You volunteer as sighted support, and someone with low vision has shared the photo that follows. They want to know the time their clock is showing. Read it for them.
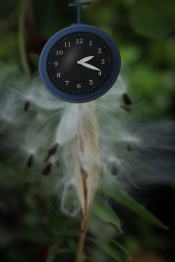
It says 2:19
